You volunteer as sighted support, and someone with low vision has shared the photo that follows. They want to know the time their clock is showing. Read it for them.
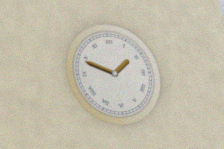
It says 1:49
